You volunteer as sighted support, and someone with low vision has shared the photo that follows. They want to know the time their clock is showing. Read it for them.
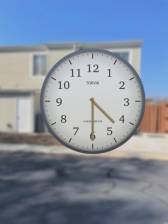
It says 4:30
